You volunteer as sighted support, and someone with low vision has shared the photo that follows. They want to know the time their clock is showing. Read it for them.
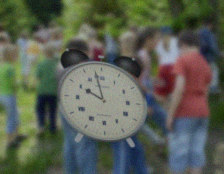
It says 9:58
